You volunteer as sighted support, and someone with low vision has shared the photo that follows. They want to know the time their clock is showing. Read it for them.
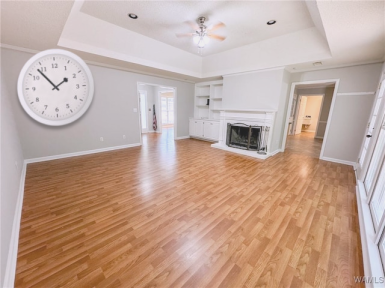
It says 1:53
